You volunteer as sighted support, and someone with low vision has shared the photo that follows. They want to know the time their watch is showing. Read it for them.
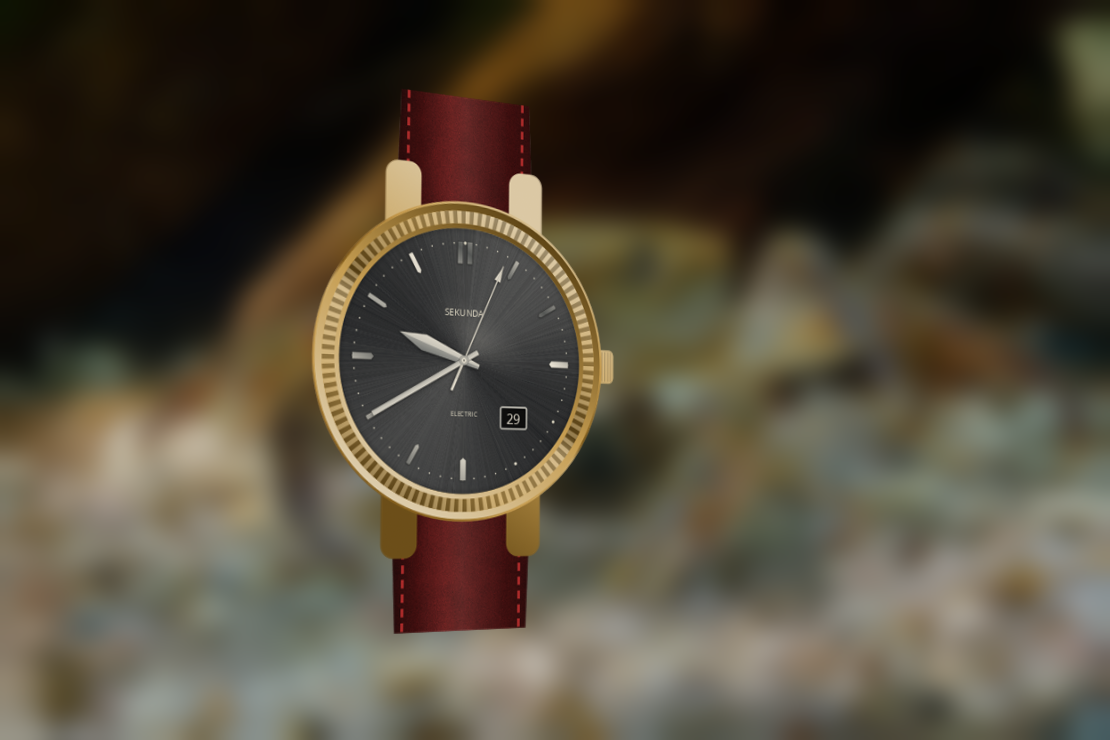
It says 9:40:04
